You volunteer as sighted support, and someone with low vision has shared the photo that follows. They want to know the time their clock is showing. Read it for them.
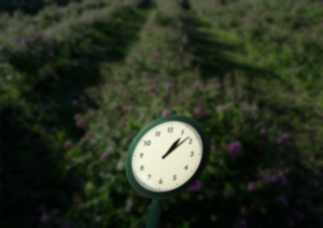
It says 1:08
